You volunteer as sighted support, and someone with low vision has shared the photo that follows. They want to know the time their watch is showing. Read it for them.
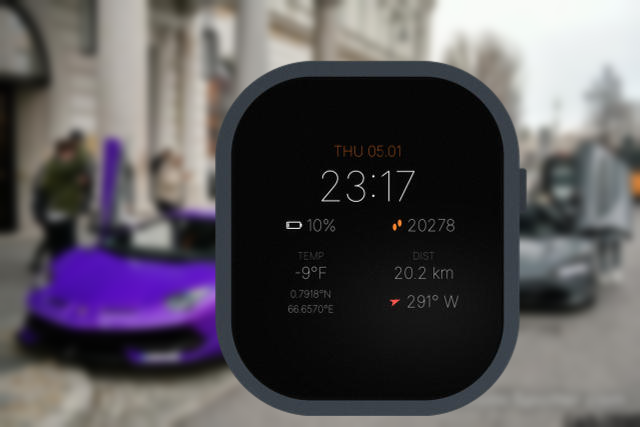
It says 23:17
